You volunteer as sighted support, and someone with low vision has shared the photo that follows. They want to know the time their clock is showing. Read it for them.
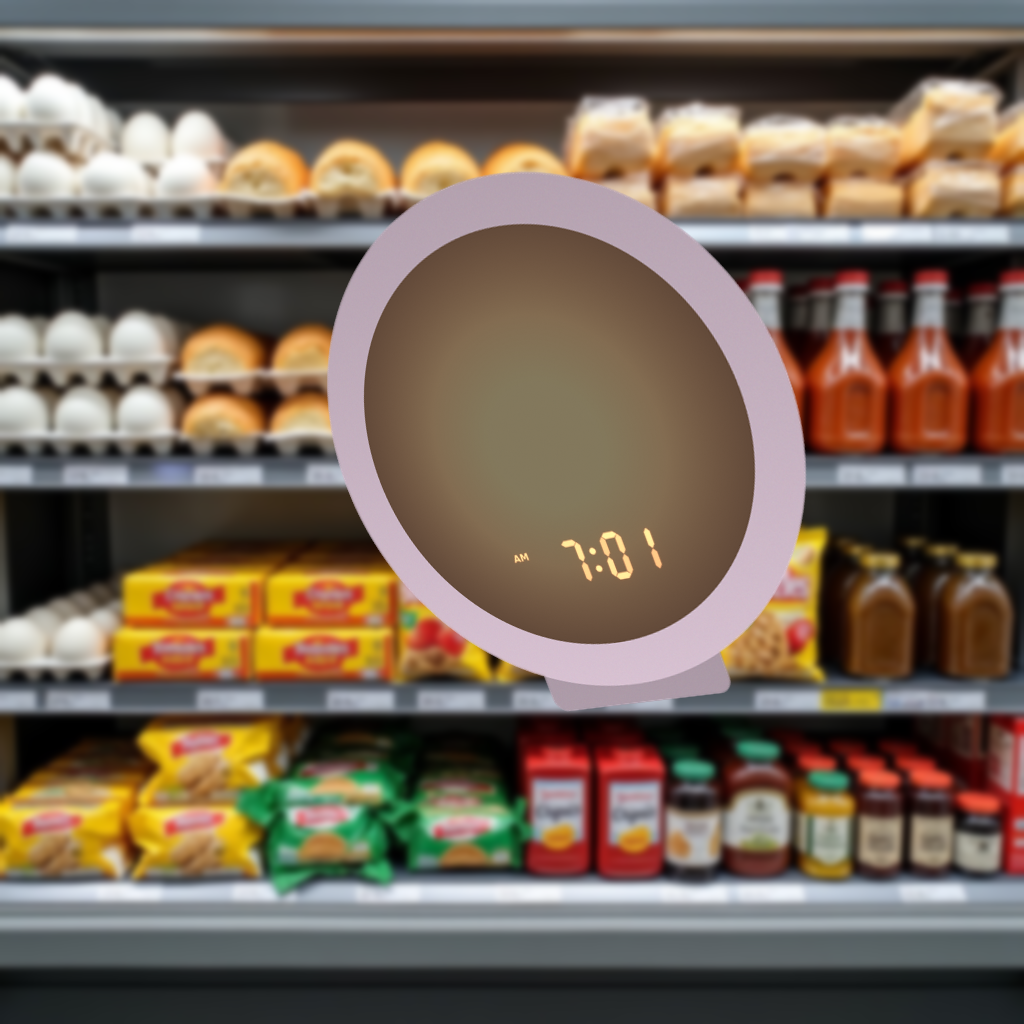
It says 7:01
